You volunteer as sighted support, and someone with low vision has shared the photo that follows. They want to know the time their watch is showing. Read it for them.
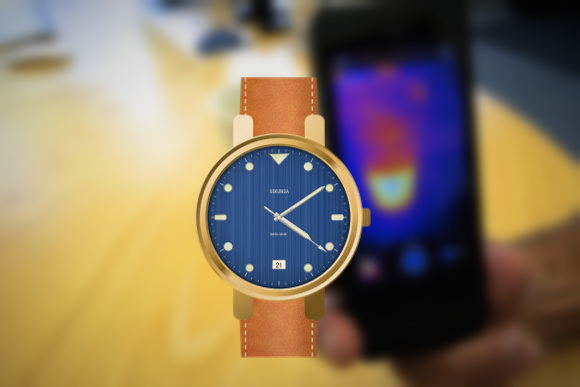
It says 4:09:21
